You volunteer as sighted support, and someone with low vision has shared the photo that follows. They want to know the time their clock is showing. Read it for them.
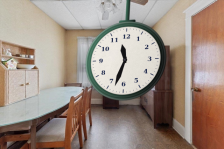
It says 11:33
